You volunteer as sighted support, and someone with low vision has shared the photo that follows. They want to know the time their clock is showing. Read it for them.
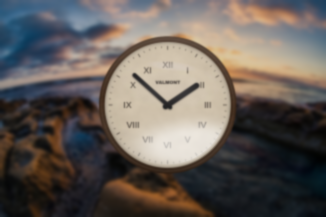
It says 1:52
